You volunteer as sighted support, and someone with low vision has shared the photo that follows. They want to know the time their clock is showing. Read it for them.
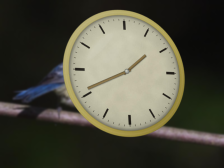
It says 1:41
